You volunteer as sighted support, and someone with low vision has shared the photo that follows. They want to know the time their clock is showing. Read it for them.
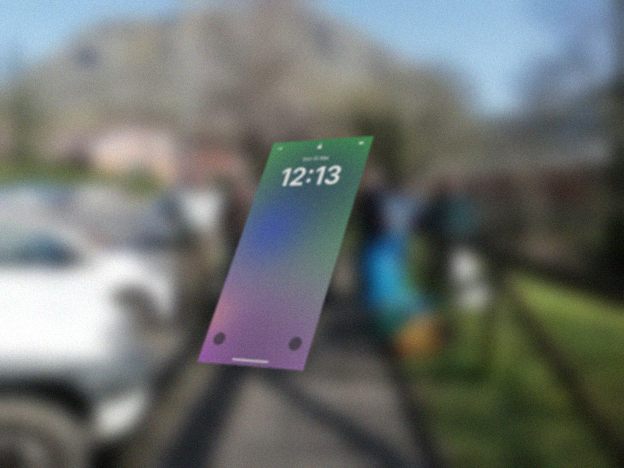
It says 12:13
